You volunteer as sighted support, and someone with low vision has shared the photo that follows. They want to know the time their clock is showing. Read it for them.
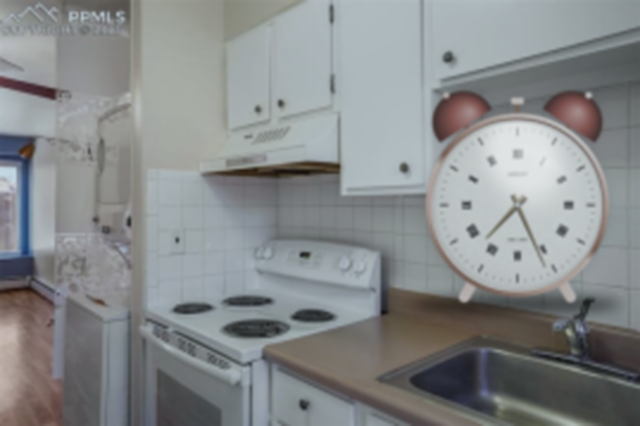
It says 7:26
